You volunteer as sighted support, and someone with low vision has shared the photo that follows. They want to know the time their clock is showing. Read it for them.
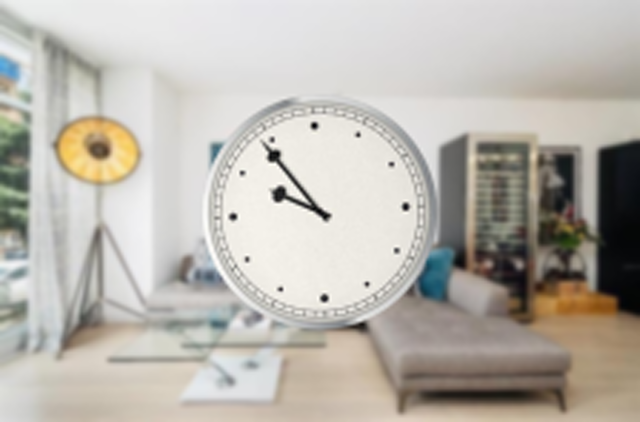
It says 9:54
